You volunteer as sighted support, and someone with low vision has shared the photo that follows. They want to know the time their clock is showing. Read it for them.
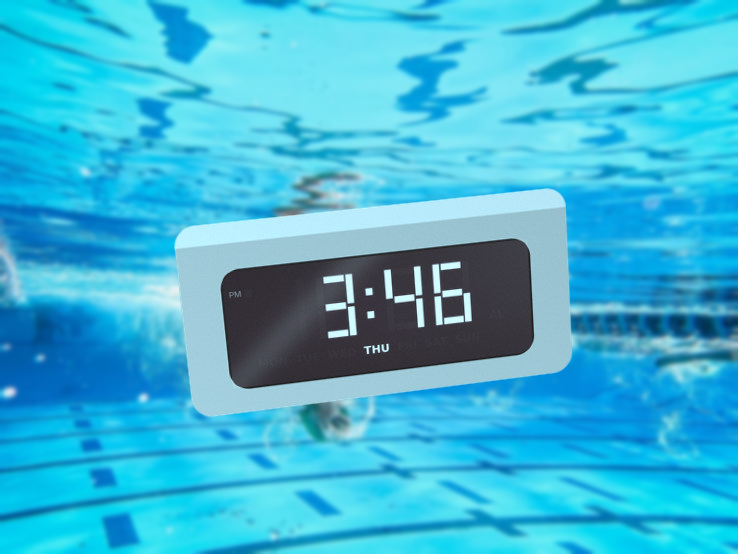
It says 3:46
